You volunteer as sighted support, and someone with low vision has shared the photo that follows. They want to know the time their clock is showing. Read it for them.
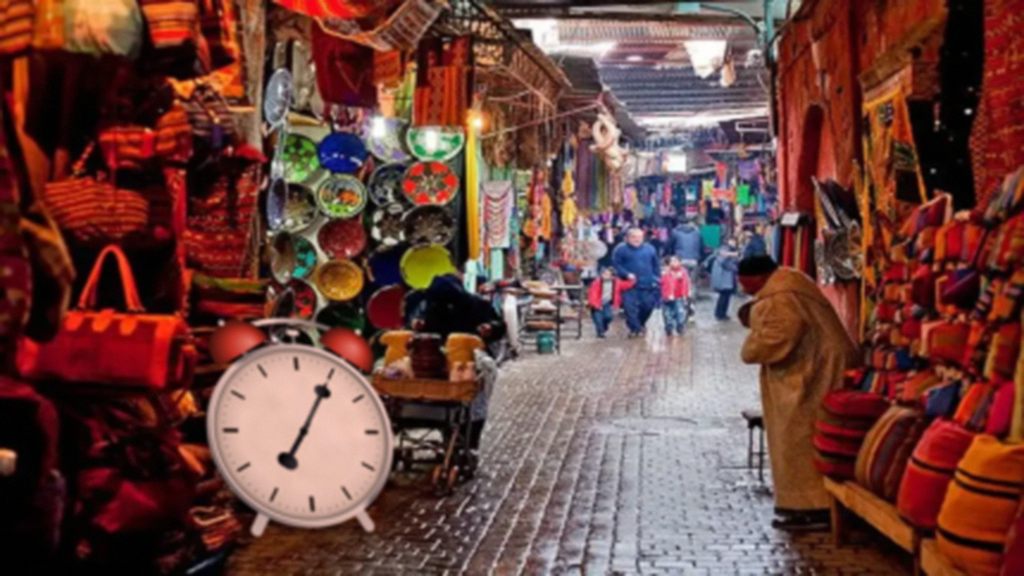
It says 7:05
